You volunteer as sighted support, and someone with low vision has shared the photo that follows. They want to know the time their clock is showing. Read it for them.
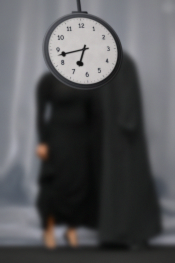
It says 6:43
